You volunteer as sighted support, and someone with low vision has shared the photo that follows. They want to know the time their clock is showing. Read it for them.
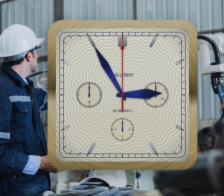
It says 2:55
